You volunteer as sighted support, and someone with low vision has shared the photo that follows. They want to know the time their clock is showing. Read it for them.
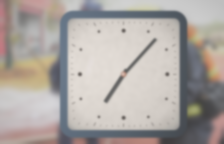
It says 7:07
